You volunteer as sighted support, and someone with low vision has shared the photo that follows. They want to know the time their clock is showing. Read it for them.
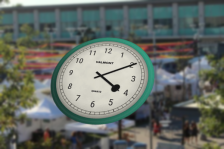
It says 4:10
